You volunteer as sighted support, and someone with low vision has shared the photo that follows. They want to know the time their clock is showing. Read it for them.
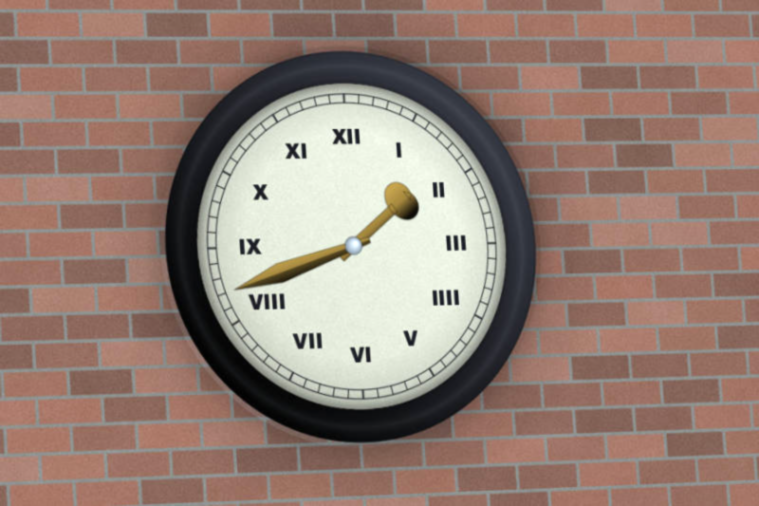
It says 1:42
